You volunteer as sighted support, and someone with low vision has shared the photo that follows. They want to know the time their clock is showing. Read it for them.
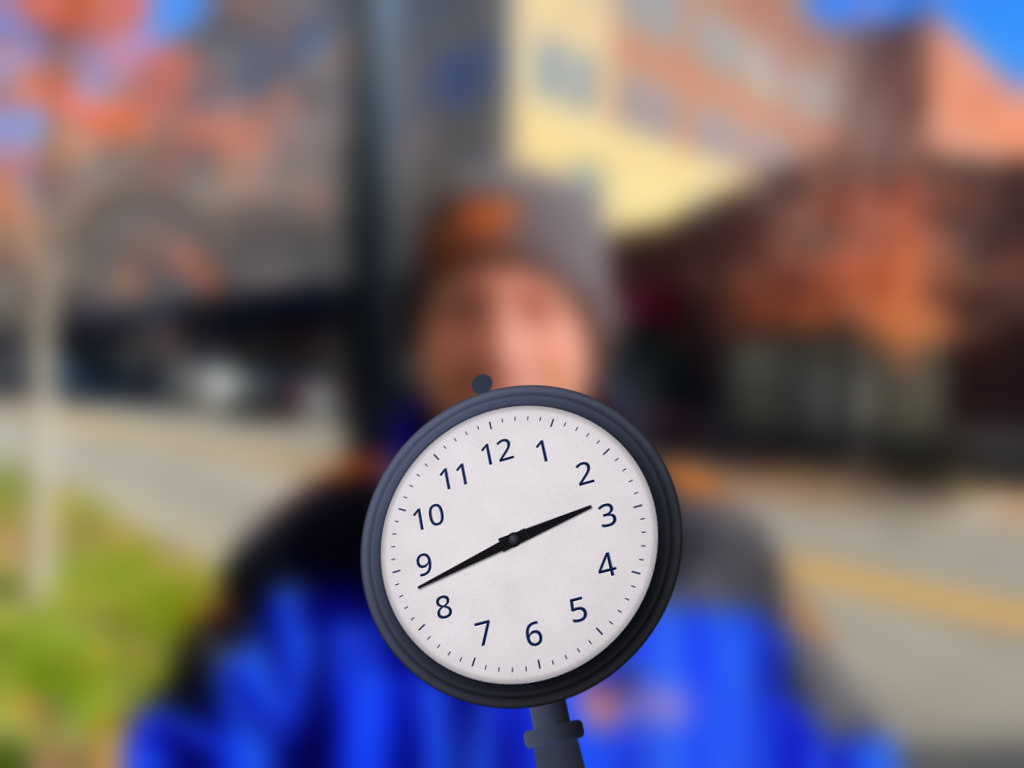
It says 2:43
